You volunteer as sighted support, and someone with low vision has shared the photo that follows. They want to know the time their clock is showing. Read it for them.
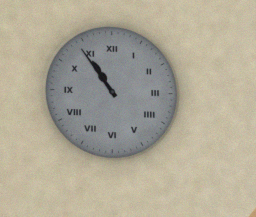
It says 10:54
